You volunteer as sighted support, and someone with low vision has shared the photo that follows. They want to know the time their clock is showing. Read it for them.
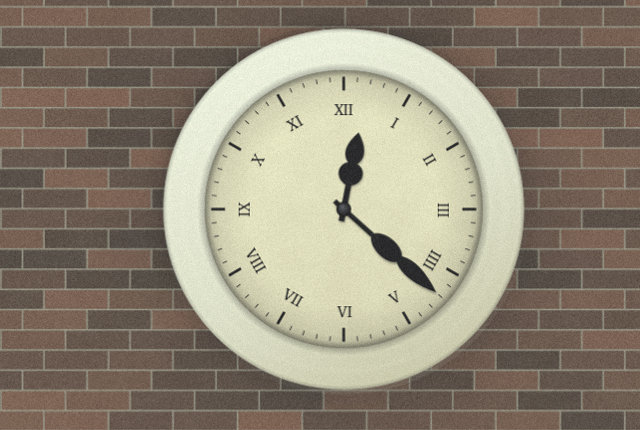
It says 12:22
